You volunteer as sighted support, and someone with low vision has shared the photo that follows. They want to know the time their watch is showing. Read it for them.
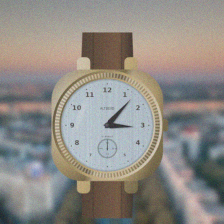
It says 3:07
